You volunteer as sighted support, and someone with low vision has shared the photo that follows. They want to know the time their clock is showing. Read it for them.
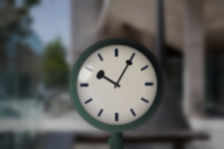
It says 10:05
